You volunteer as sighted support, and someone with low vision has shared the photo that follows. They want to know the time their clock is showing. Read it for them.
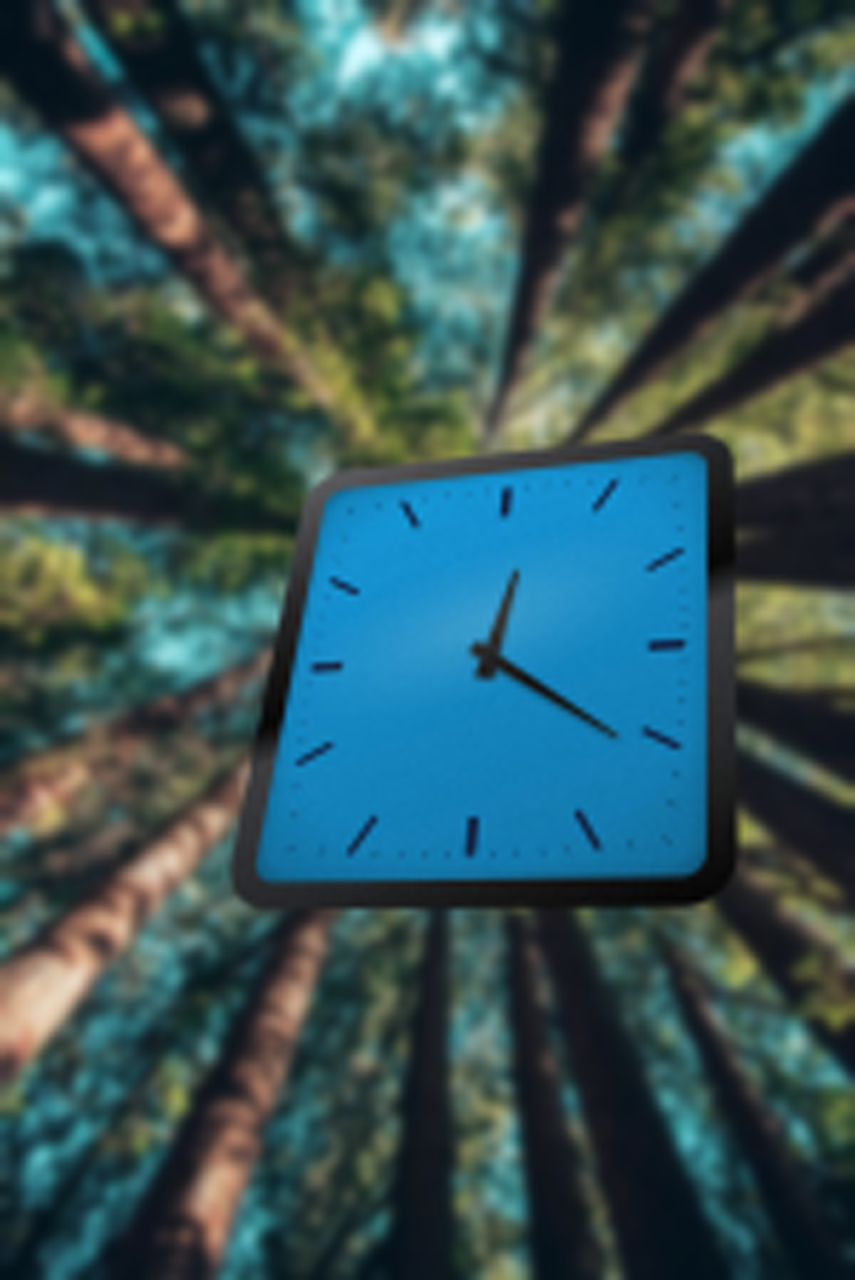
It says 12:21
